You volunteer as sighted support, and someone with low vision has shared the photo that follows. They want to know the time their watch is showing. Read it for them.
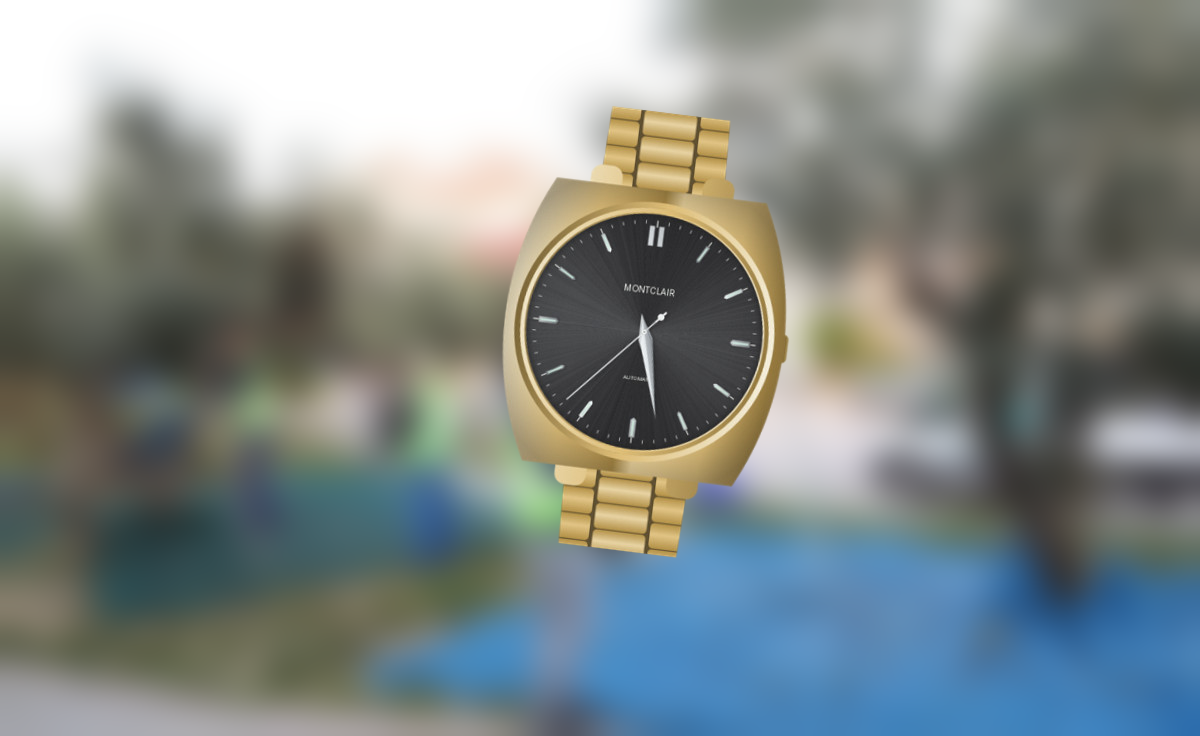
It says 5:27:37
